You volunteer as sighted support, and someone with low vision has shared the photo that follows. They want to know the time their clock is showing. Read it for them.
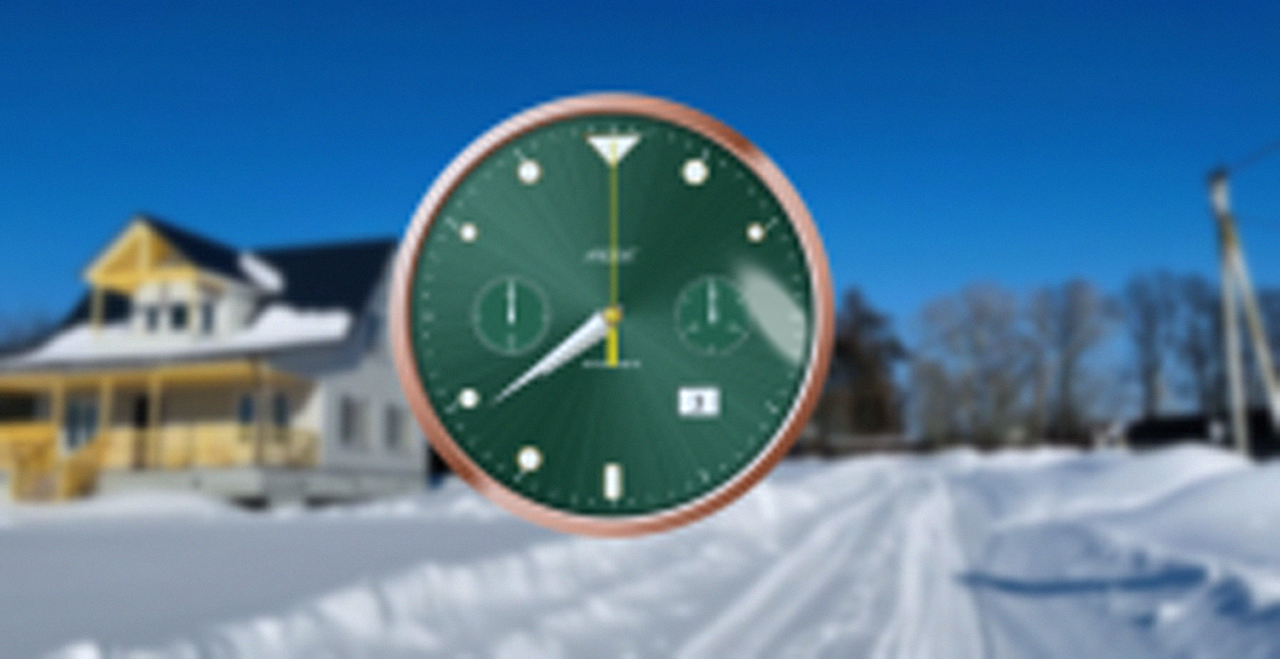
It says 7:39
